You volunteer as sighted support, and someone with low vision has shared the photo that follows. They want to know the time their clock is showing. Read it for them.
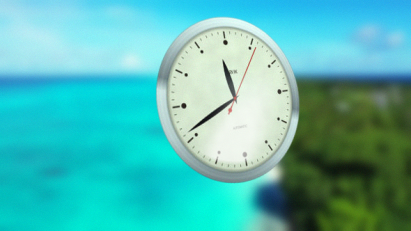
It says 11:41:06
